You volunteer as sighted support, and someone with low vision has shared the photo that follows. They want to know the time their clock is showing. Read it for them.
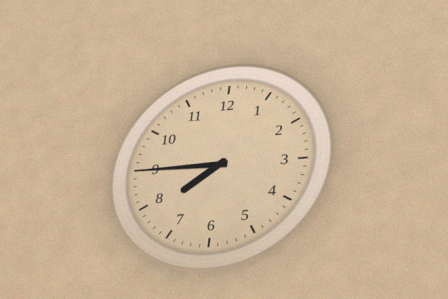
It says 7:45
